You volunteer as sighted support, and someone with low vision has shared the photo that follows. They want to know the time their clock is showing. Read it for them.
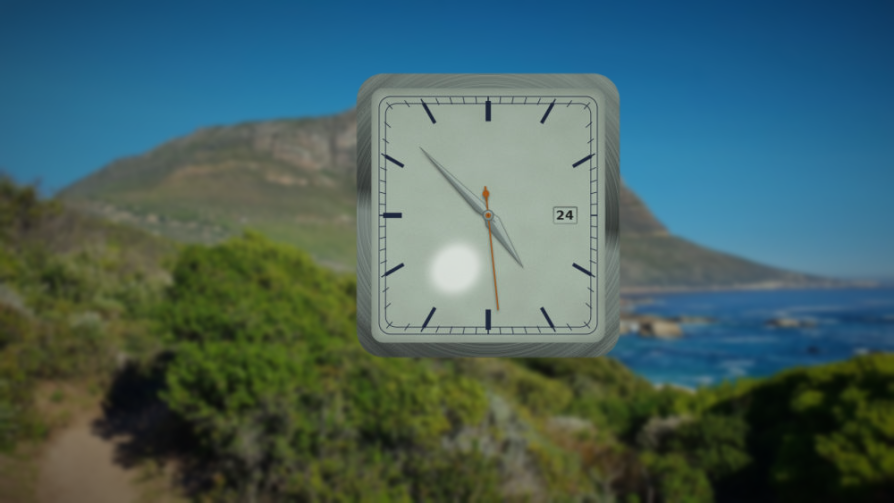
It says 4:52:29
